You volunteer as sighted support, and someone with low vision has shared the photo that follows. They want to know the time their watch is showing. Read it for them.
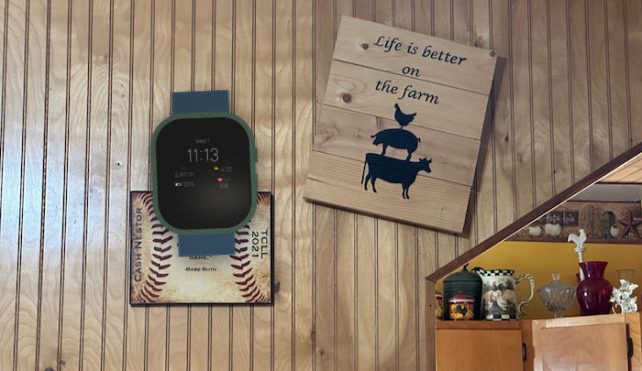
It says 11:13
